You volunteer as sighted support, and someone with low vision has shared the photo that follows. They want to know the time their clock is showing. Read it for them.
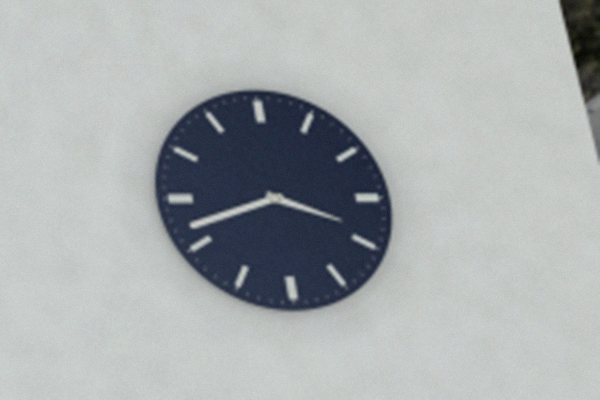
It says 3:42
